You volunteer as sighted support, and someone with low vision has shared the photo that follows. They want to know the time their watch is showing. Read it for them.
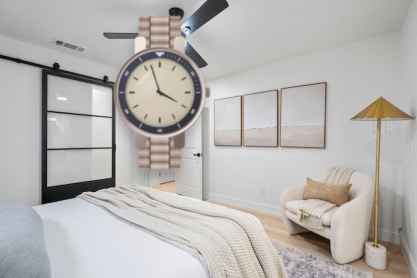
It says 3:57
